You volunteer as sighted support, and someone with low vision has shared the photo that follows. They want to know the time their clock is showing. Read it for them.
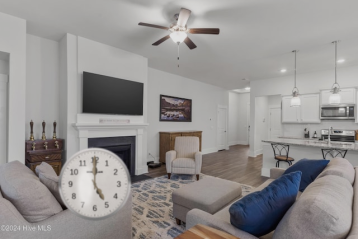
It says 5:00
